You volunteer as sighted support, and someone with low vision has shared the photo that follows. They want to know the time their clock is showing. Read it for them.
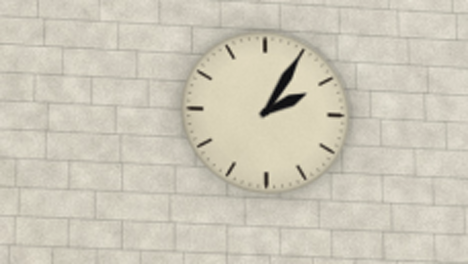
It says 2:05
